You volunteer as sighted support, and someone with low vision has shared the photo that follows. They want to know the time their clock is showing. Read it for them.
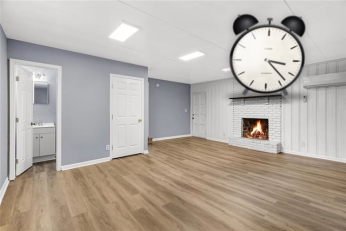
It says 3:23
